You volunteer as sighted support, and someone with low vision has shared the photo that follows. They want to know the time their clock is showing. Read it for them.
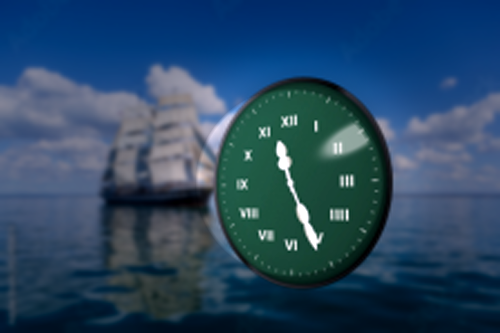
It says 11:26
